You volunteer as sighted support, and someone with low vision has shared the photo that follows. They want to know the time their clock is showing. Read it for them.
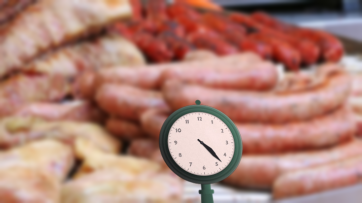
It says 4:23
